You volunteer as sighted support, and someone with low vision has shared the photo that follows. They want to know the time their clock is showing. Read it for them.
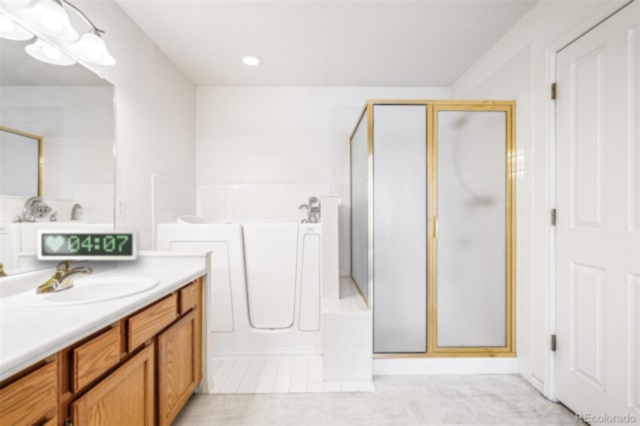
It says 4:07
